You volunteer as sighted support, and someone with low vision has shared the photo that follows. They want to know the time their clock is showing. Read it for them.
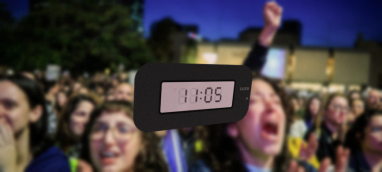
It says 11:05
